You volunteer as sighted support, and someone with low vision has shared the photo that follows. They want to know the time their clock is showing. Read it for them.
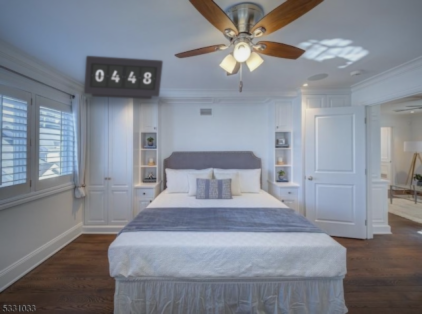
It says 4:48
